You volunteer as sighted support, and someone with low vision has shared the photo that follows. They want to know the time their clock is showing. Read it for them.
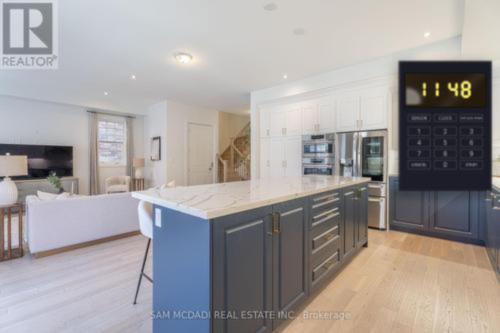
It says 11:48
